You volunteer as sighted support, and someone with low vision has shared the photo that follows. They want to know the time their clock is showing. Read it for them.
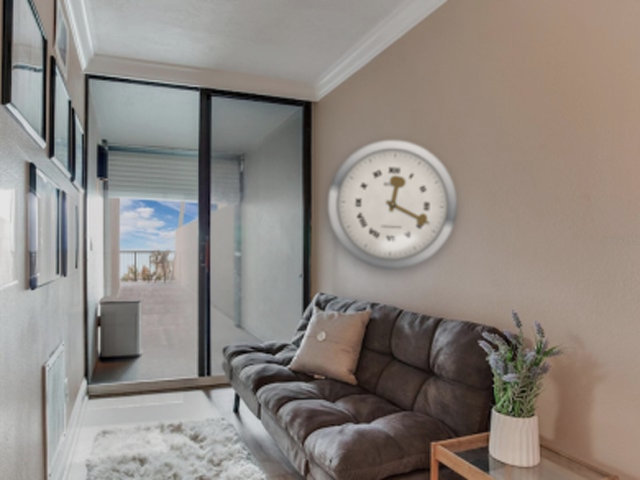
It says 12:19
